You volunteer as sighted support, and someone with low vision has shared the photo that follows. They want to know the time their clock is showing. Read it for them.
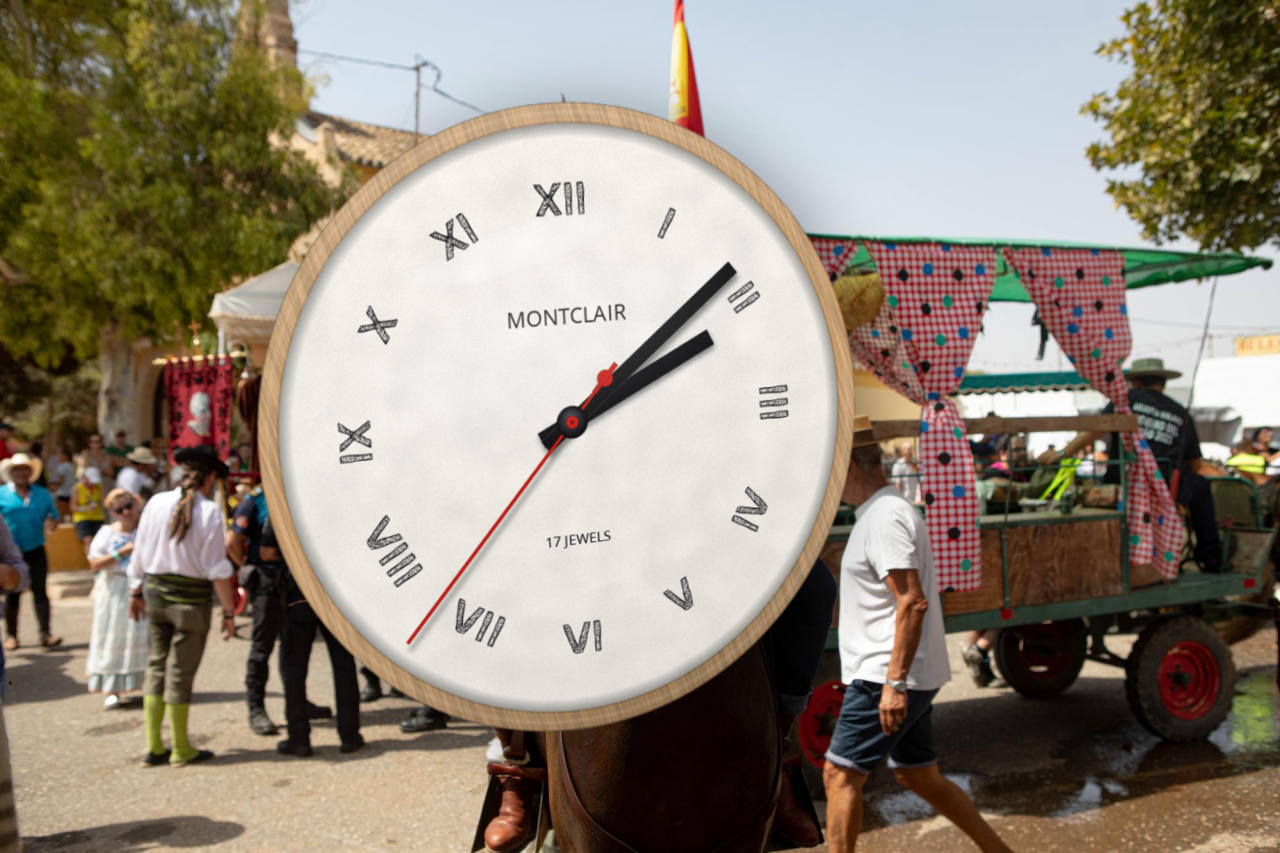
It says 2:08:37
